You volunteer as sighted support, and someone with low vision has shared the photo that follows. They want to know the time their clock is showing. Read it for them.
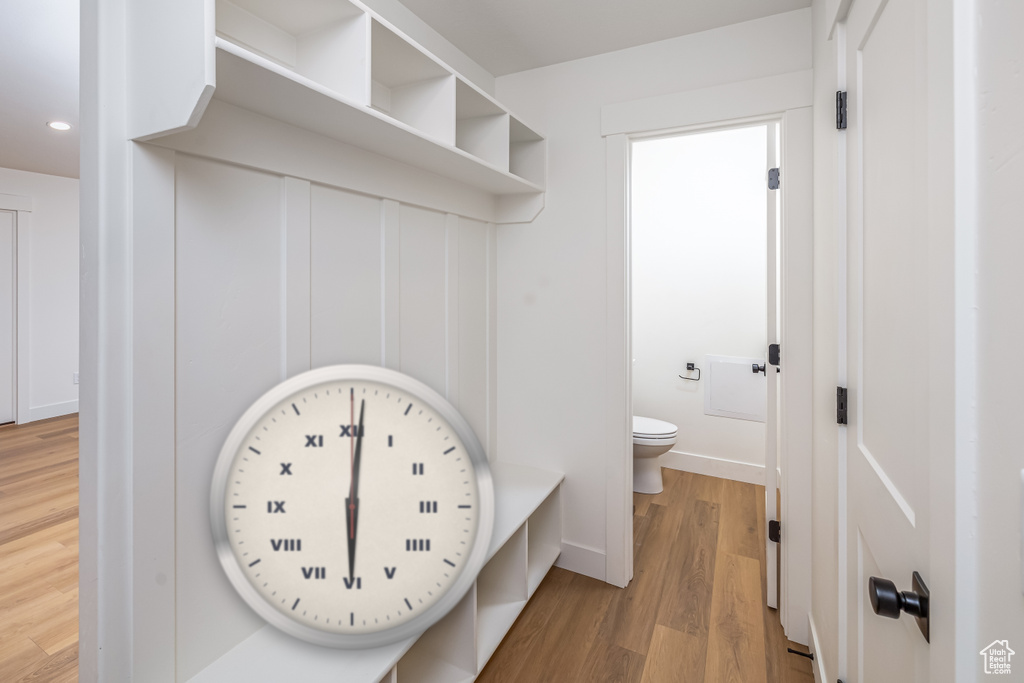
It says 6:01:00
